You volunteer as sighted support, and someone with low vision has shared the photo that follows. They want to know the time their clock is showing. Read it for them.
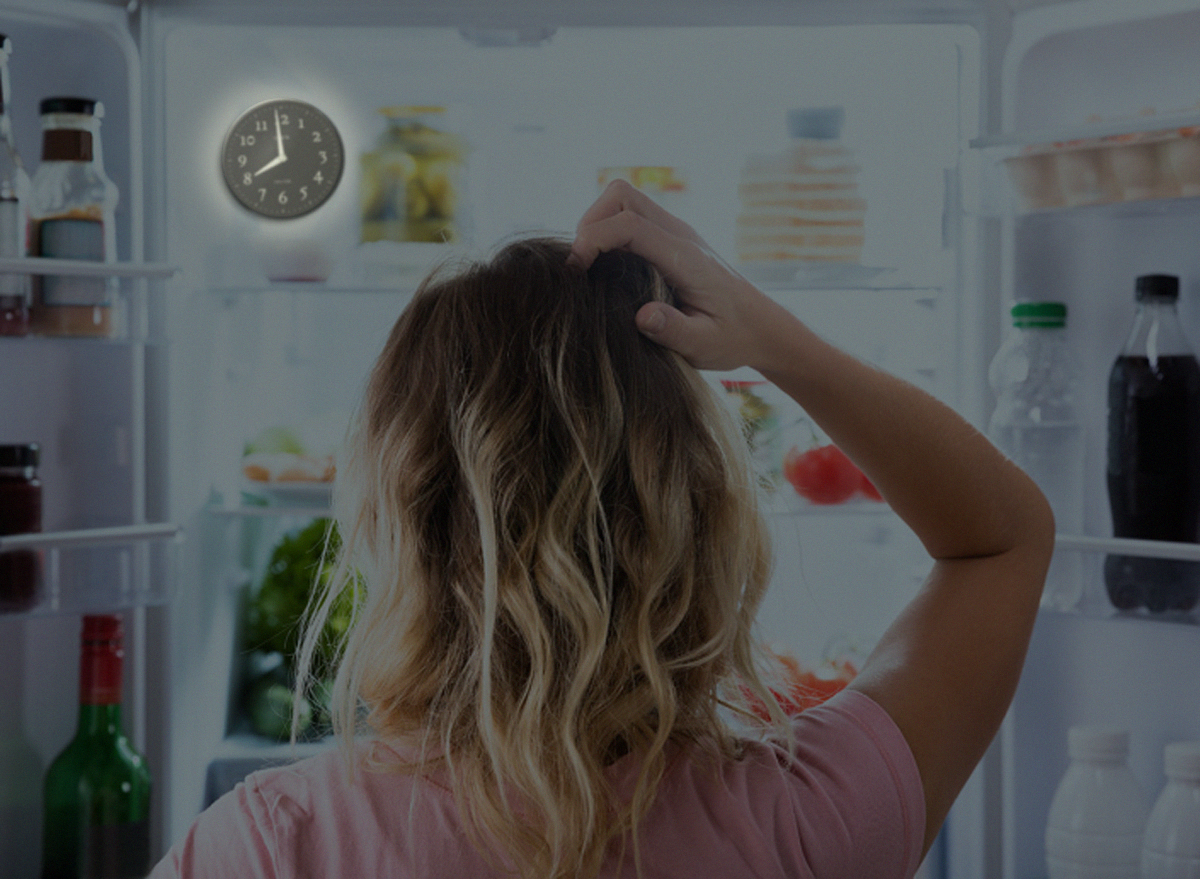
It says 7:59
